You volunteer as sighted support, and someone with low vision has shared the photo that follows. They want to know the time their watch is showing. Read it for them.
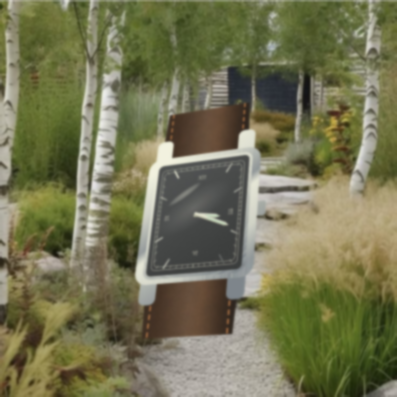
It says 3:19
